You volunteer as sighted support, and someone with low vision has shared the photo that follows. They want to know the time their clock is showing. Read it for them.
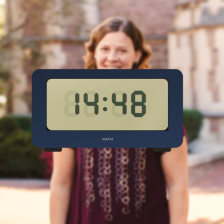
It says 14:48
